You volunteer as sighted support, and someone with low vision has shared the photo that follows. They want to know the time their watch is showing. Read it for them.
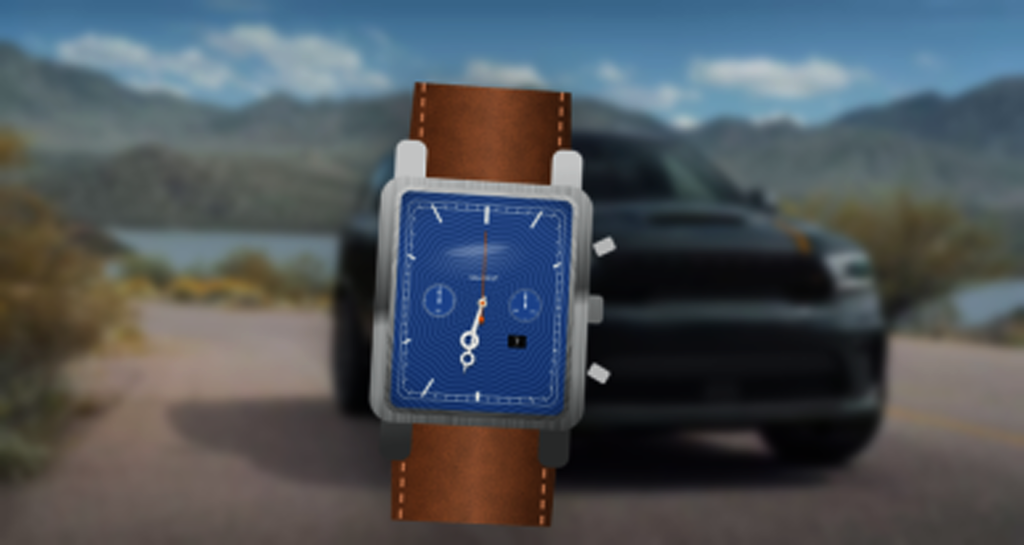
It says 6:32
